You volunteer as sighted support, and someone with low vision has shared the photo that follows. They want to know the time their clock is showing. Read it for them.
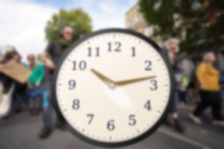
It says 10:13
